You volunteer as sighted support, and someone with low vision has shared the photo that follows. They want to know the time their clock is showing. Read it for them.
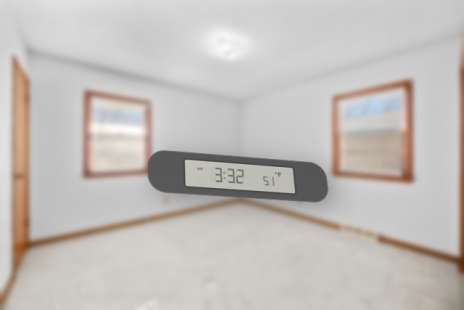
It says 3:32
